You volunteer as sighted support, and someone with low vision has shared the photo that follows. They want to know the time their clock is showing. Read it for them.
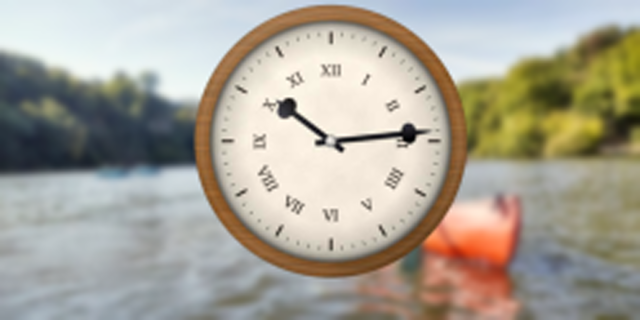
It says 10:14
